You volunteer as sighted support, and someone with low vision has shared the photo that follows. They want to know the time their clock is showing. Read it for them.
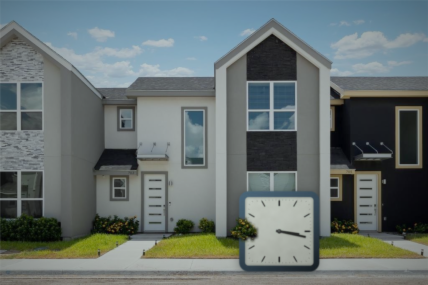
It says 3:17
